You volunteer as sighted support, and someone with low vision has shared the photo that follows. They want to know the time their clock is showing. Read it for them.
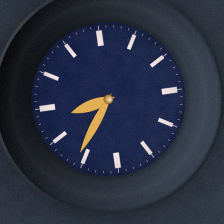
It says 8:36
